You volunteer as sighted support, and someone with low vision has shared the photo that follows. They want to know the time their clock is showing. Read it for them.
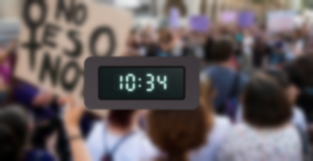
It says 10:34
